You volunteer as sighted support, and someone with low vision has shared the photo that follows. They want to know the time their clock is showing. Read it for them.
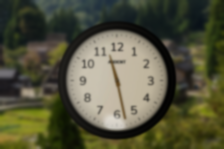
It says 11:28
